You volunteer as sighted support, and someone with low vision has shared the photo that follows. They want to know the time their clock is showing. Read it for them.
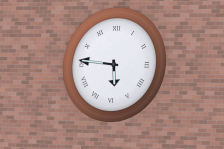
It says 5:46
